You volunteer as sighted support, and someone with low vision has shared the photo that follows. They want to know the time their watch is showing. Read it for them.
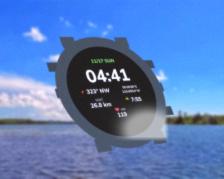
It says 4:41
